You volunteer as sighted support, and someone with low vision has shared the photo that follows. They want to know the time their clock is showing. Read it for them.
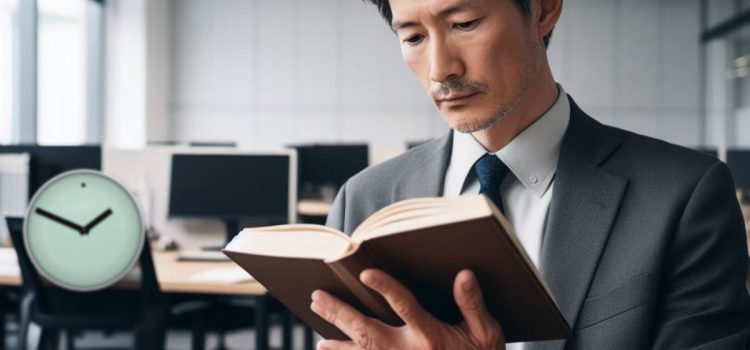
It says 1:49
